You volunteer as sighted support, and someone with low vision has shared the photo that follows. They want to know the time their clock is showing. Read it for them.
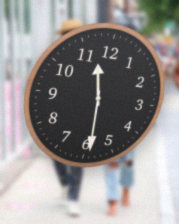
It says 11:29
